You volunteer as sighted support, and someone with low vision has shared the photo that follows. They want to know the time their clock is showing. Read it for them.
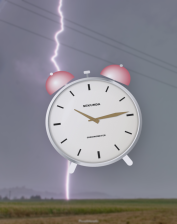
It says 10:14
